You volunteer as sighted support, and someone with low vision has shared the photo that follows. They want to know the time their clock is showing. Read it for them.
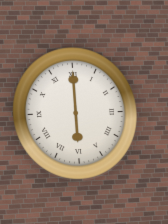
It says 6:00
